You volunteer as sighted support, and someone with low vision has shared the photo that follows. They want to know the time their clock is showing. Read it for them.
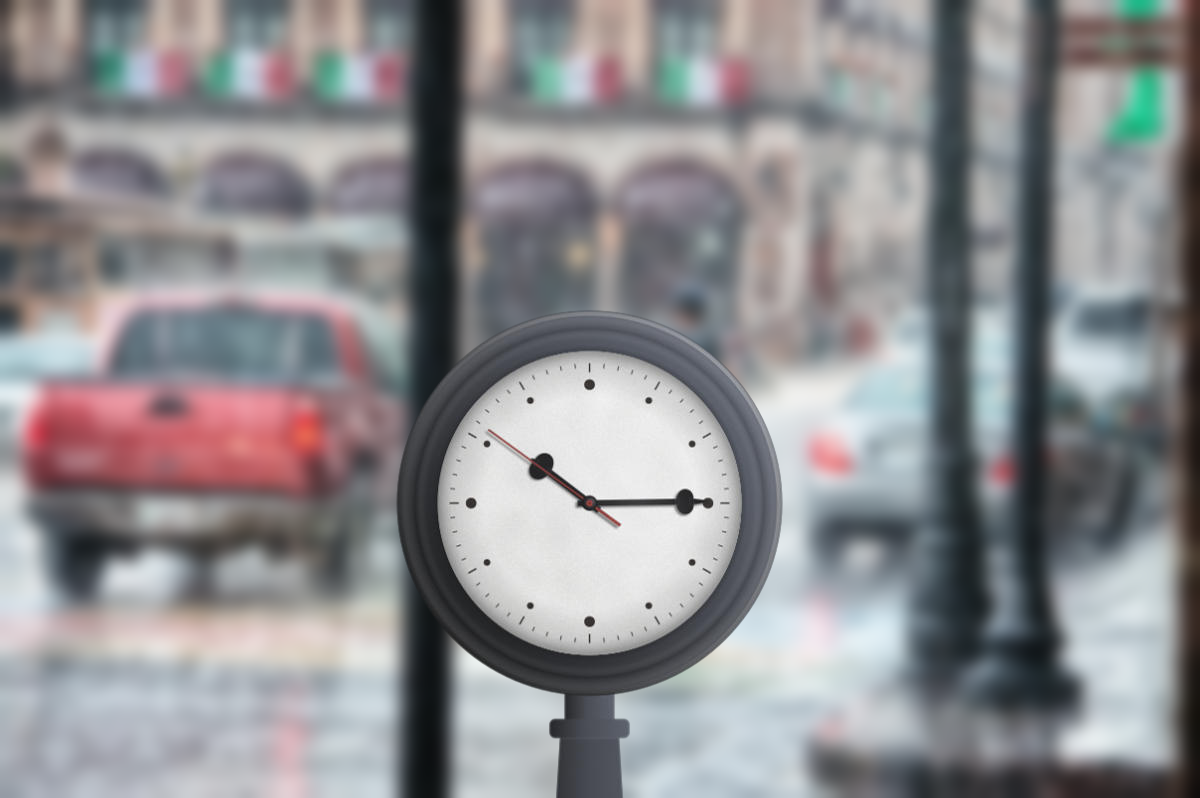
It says 10:14:51
